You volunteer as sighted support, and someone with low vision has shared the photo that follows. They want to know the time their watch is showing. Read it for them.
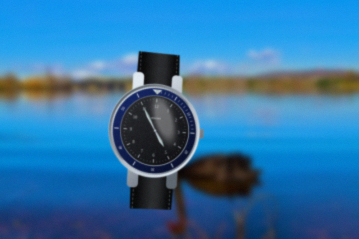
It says 4:55
